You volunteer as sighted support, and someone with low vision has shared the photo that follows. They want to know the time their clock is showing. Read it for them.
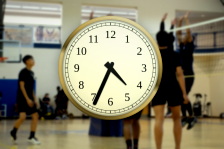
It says 4:34
